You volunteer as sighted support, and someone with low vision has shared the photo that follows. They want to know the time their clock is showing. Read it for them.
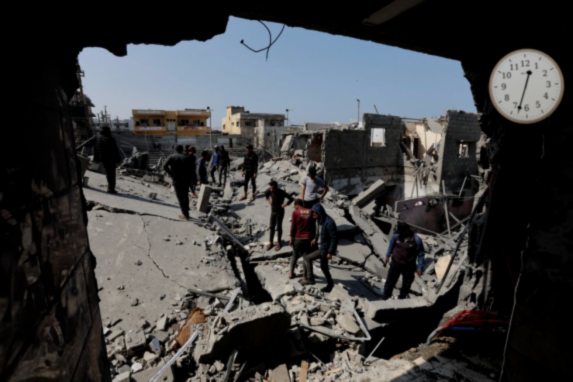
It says 12:33
